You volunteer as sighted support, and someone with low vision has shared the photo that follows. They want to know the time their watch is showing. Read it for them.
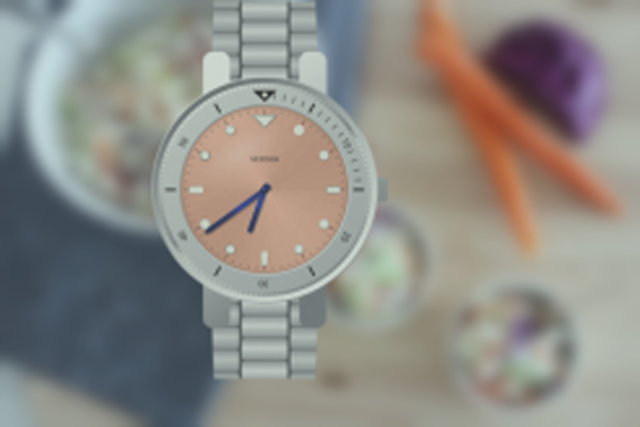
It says 6:39
